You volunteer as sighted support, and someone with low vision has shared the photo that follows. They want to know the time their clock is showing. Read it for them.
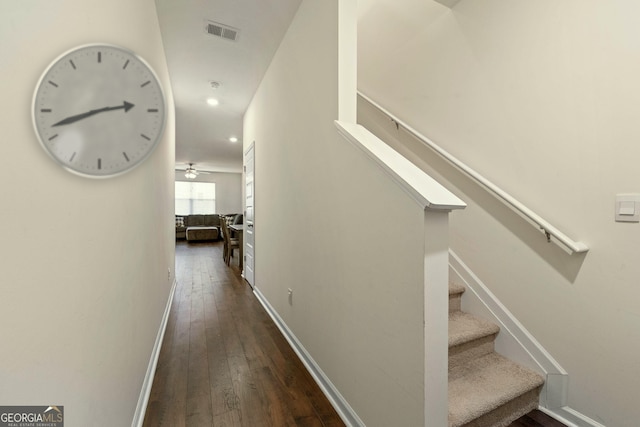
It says 2:42
